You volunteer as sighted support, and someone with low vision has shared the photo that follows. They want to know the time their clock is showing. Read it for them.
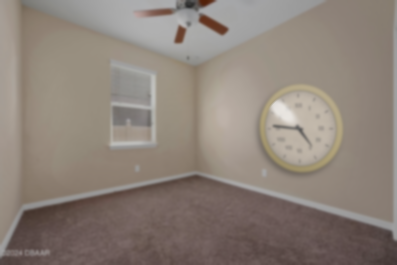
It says 4:46
